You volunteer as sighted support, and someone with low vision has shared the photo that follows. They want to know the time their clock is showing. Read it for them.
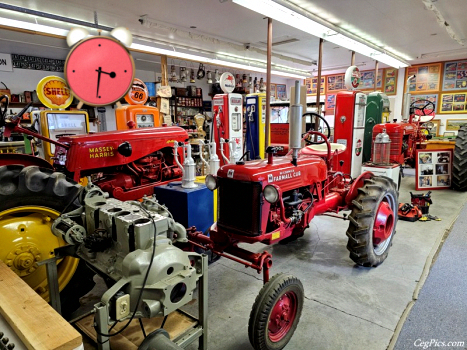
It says 3:31
